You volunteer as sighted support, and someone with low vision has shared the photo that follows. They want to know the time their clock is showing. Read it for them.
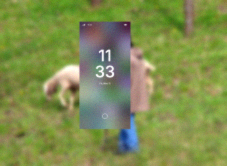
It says 11:33
